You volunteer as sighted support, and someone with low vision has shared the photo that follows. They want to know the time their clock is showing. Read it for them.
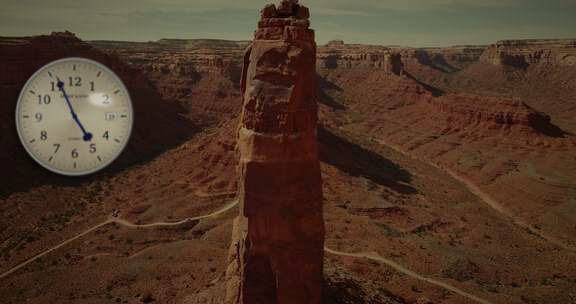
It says 4:56
